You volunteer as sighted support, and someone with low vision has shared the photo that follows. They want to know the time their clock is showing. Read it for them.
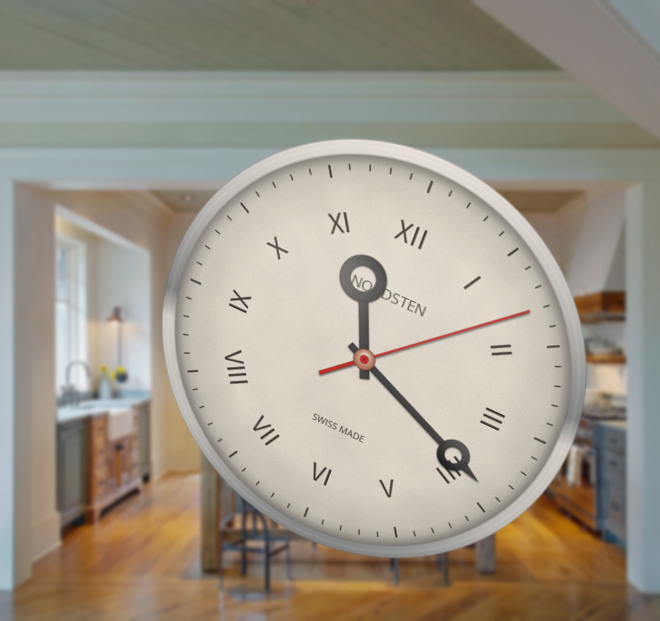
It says 11:19:08
